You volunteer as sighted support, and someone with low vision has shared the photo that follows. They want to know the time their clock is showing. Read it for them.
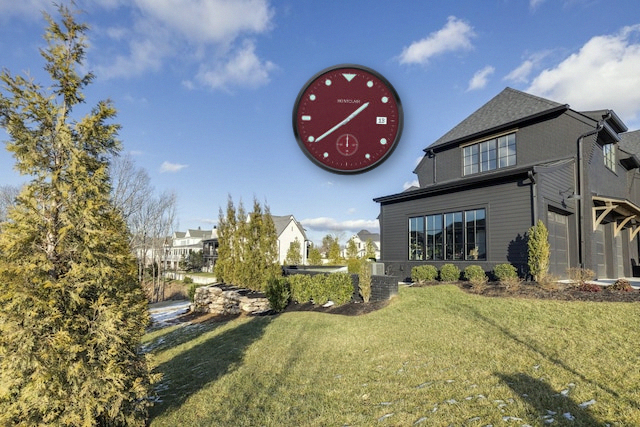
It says 1:39
